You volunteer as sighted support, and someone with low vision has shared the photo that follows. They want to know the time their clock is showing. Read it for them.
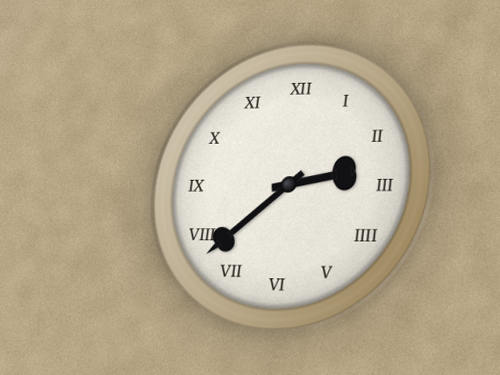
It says 2:38
